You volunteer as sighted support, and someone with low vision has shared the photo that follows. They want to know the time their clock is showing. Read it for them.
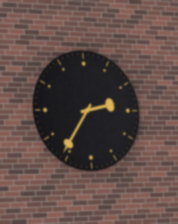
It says 2:36
